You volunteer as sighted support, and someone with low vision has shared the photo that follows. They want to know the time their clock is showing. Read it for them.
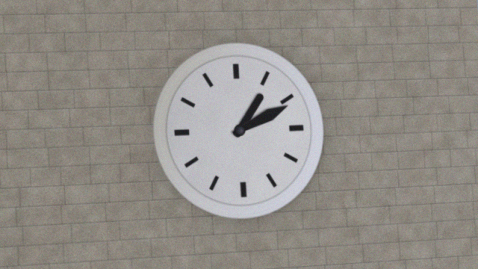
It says 1:11
